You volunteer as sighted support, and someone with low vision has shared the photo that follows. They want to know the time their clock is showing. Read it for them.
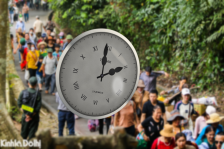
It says 1:59
